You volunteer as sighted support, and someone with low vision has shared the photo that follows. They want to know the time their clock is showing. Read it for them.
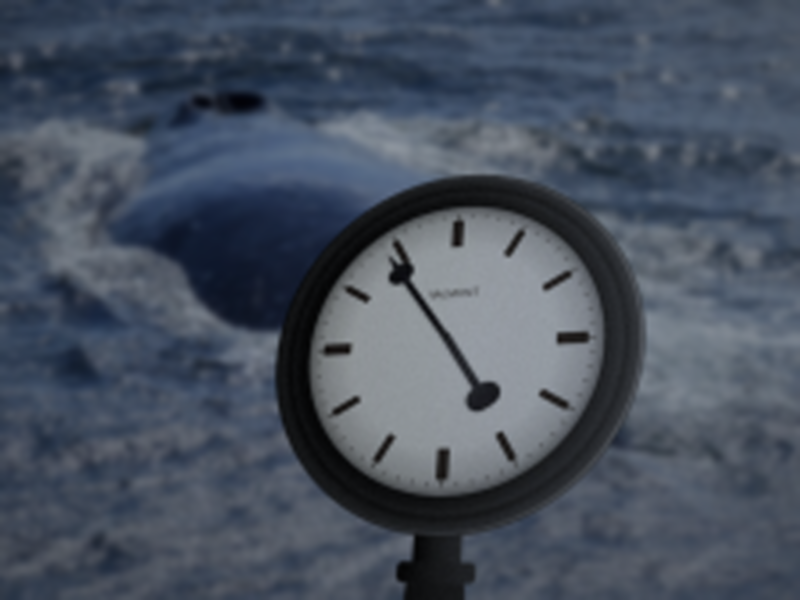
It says 4:54
